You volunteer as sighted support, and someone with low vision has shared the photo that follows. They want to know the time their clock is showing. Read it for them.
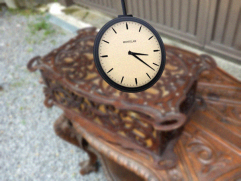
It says 3:22
